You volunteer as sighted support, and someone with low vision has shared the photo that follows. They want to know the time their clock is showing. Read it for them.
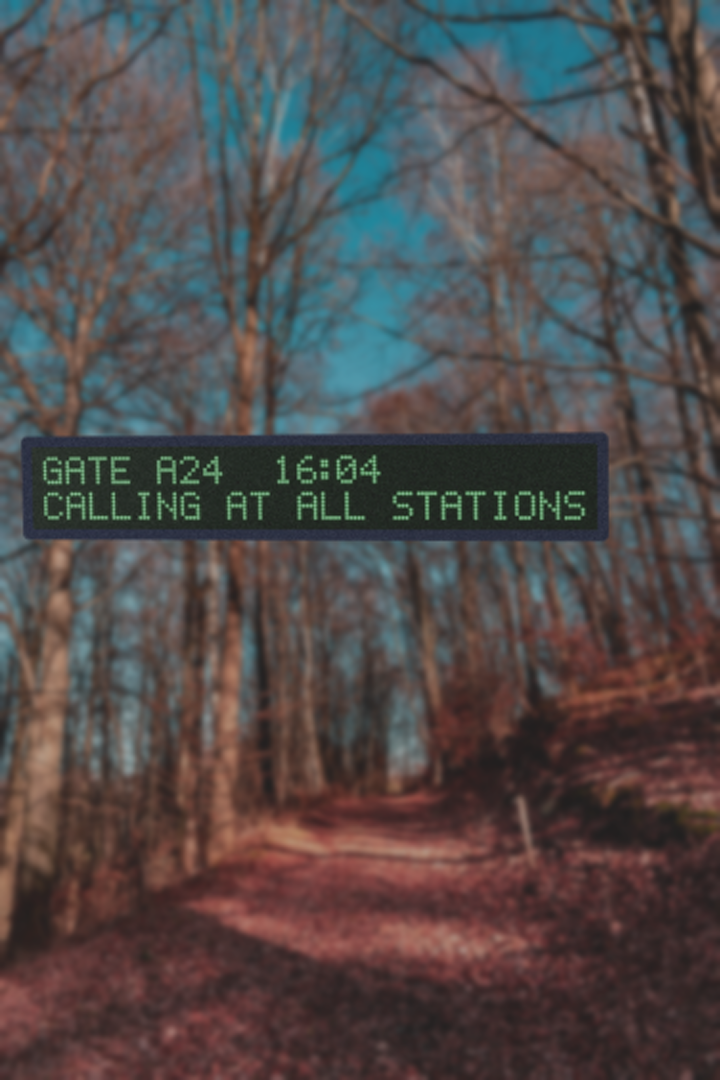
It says 16:04
